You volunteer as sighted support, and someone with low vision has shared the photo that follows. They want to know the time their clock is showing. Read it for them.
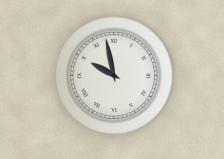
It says 9:58
